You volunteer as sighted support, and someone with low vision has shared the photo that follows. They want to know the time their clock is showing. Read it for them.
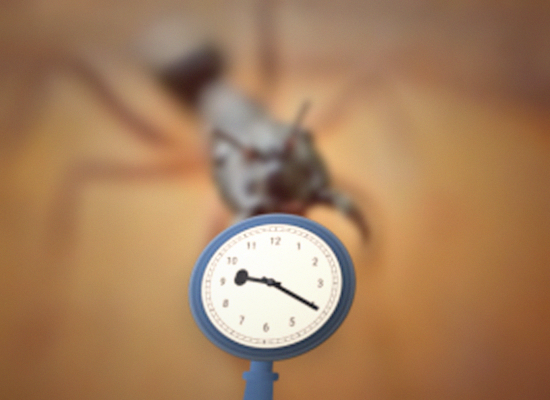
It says 9:20
